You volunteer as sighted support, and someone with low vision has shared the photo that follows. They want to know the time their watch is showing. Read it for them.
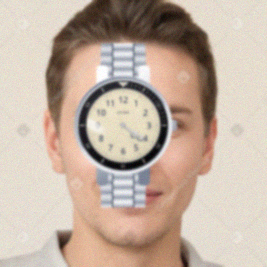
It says 4:21
